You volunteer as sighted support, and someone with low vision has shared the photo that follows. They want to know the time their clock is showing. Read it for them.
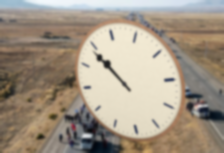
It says 10:54
